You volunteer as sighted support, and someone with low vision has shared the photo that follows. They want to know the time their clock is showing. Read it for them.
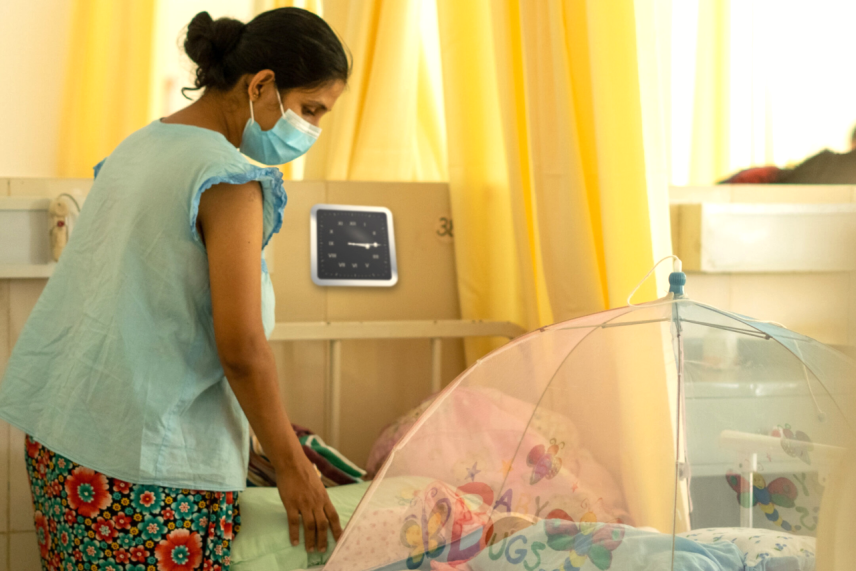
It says 3:15
